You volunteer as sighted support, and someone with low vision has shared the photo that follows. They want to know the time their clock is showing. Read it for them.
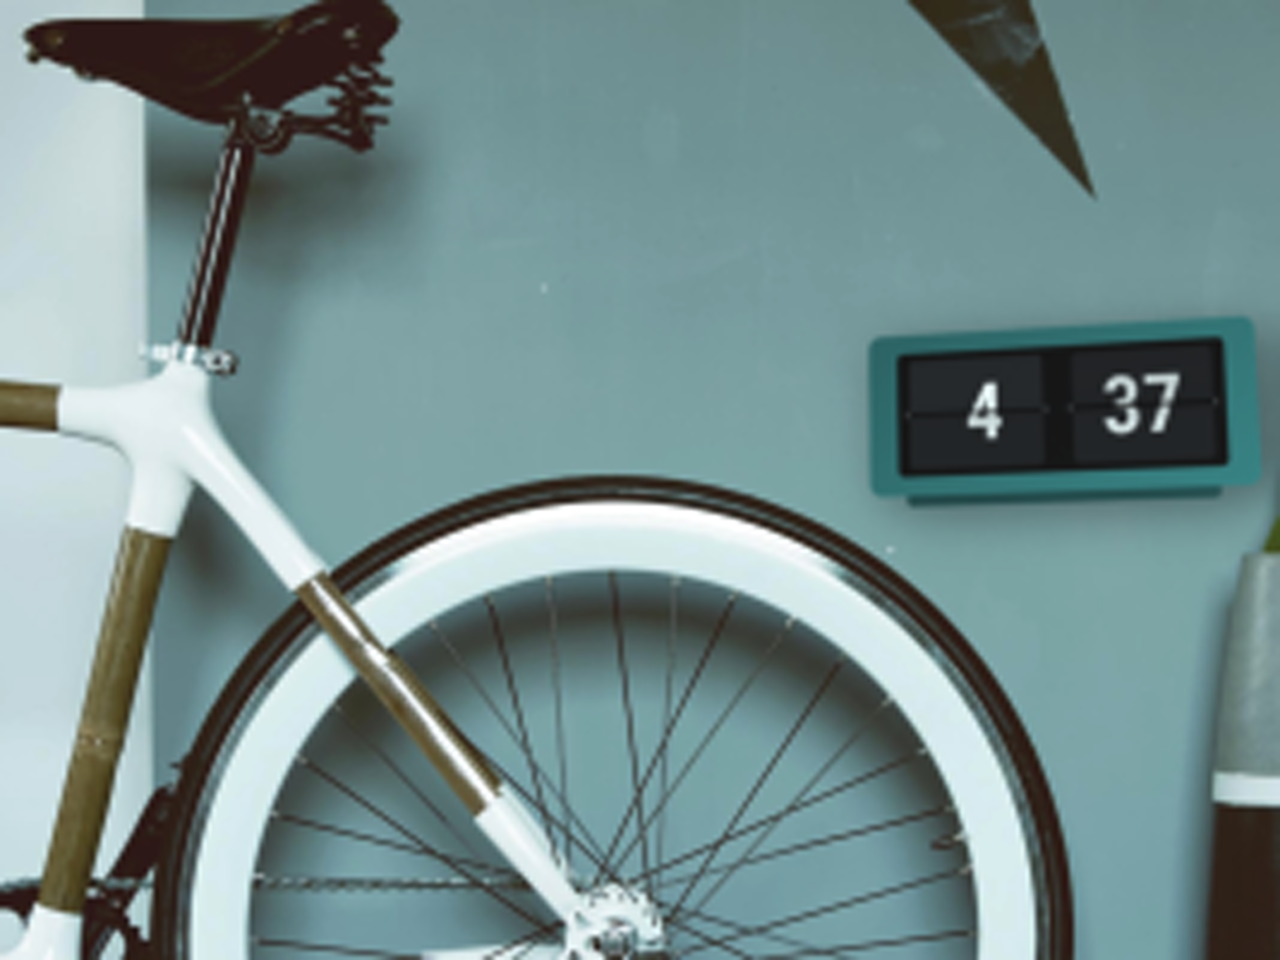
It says 4:37
